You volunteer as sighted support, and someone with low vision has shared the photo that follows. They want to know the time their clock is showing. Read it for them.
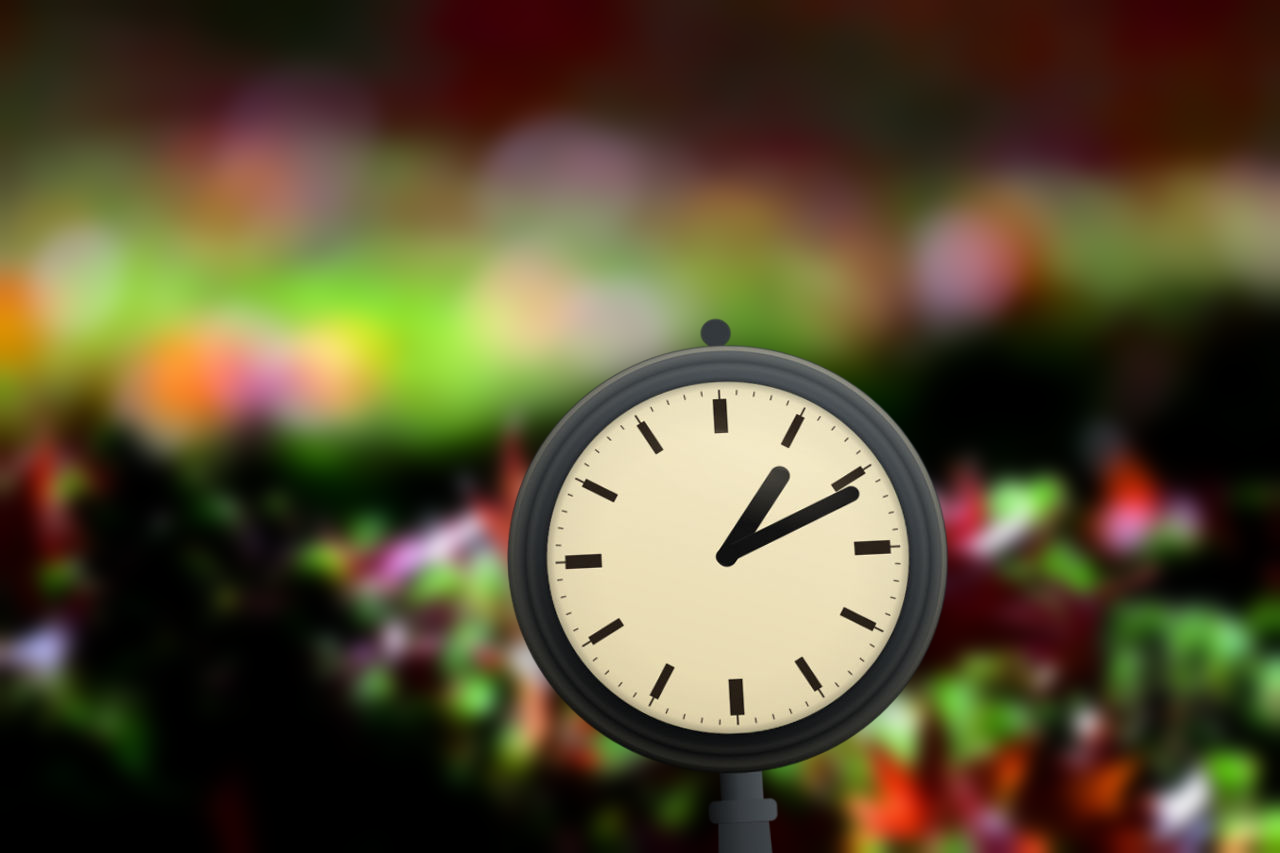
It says 1:11
